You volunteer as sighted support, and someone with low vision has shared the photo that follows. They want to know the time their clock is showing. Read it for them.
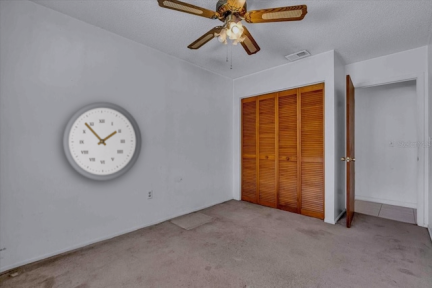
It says 1:53
